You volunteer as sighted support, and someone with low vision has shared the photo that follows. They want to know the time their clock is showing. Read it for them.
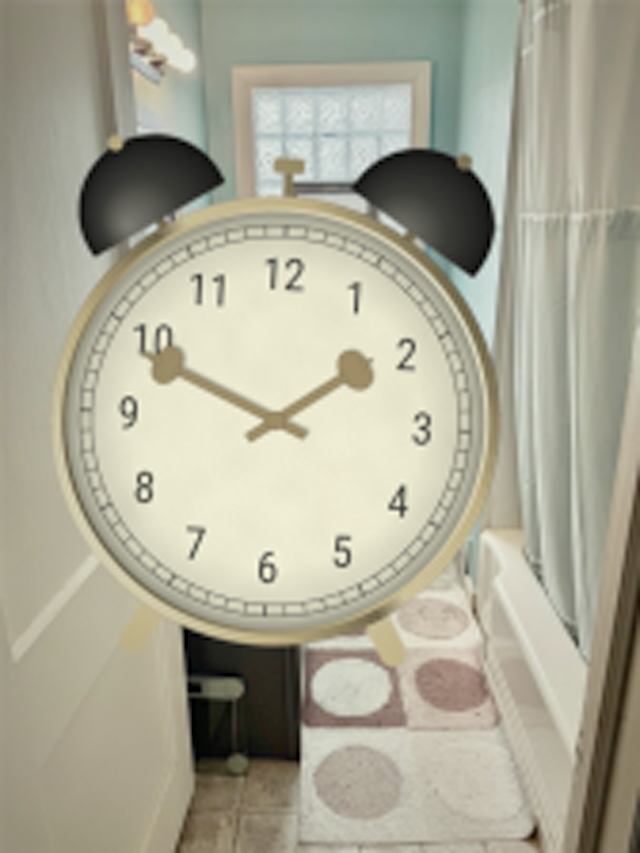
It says 1:49
